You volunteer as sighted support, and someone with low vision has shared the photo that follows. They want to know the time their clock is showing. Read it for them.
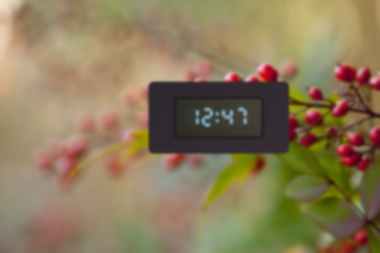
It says 12:47
